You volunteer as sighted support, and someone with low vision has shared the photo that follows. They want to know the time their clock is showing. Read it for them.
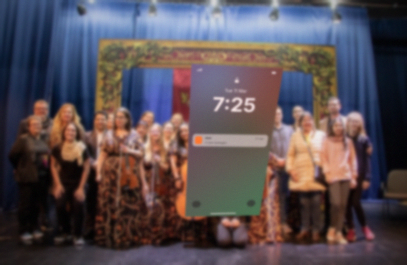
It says 7:25
